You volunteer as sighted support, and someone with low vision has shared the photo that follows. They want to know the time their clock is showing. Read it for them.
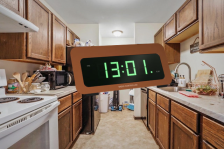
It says 13:01
